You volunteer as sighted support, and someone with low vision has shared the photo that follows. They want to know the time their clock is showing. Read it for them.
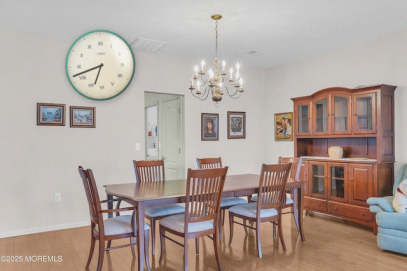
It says 6:42
